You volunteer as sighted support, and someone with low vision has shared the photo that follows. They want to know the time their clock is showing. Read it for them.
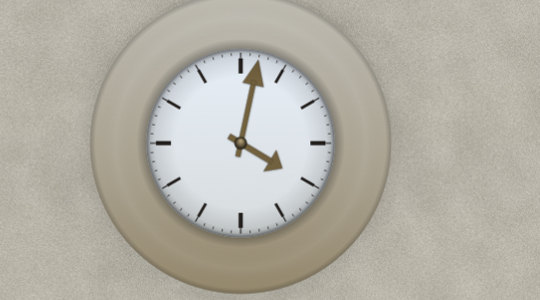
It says 4:02
